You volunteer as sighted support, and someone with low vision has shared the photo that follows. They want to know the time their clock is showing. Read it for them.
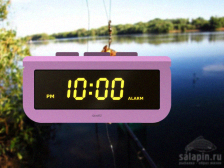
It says 10:00
